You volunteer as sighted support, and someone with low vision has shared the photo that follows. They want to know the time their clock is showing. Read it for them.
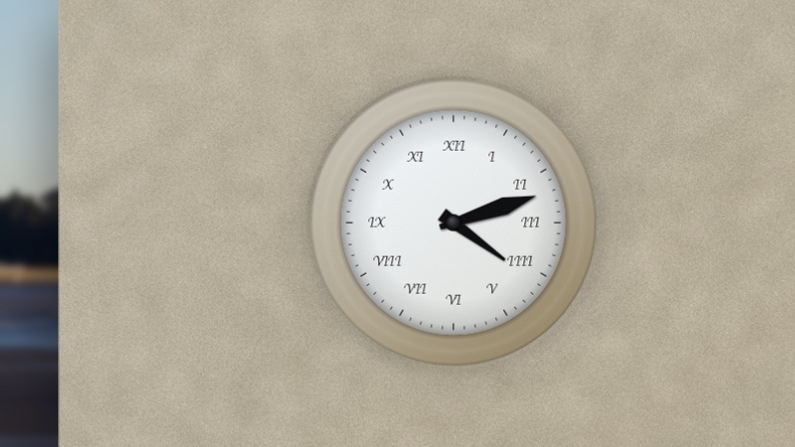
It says 4:12
